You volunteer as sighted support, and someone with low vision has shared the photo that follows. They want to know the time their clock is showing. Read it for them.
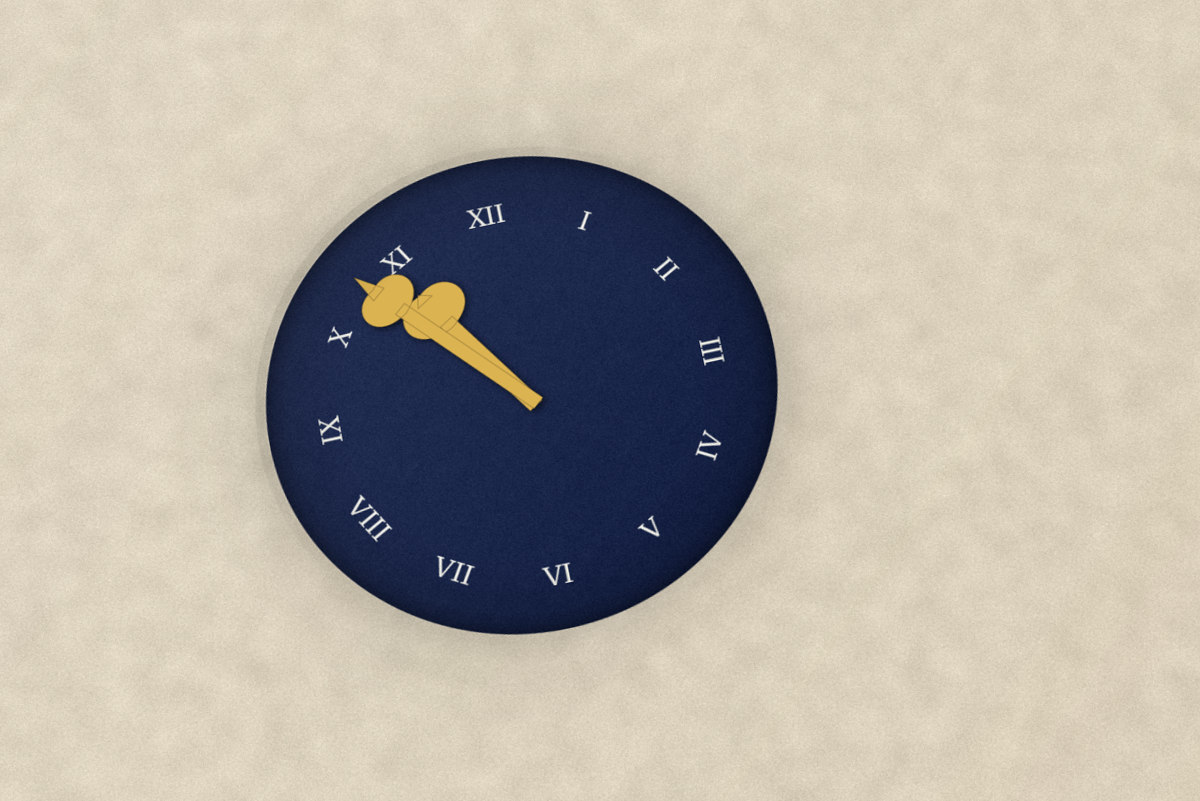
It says 10:53
